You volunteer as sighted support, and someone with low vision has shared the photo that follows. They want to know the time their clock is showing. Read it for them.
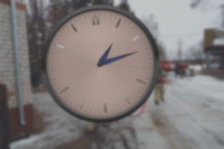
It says 1:13
